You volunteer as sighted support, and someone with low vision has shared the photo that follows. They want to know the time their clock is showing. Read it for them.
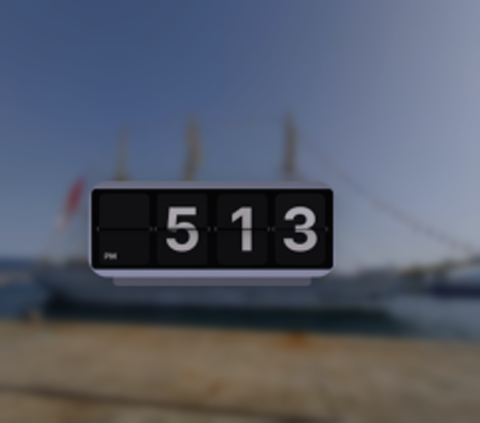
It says 5:13
